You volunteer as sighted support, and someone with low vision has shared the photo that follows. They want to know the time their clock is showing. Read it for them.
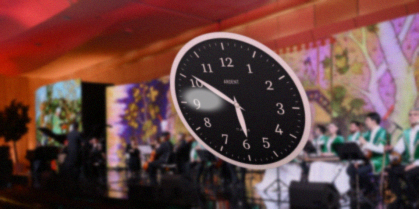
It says 5:51
